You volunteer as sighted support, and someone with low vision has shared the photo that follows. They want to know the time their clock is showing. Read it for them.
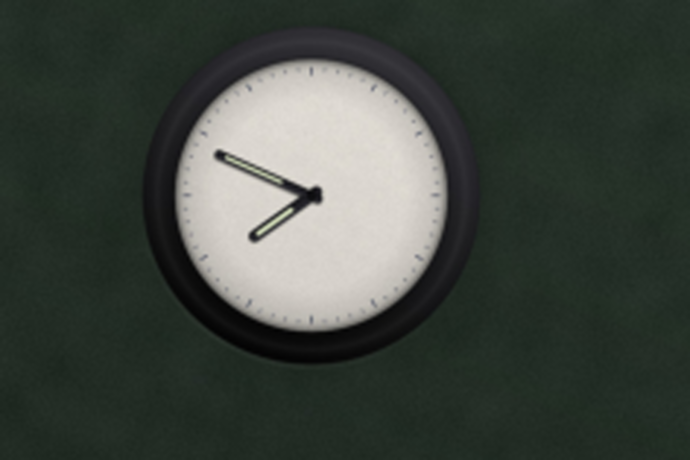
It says 7:49
